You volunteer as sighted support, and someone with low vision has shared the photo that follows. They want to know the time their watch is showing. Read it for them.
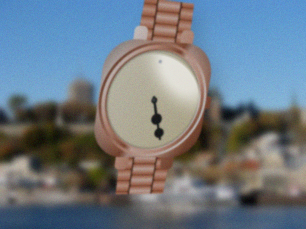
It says 5:27
